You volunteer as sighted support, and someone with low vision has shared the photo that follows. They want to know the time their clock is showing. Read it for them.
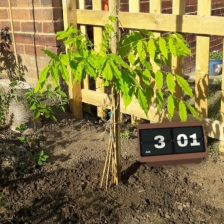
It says 3:01
